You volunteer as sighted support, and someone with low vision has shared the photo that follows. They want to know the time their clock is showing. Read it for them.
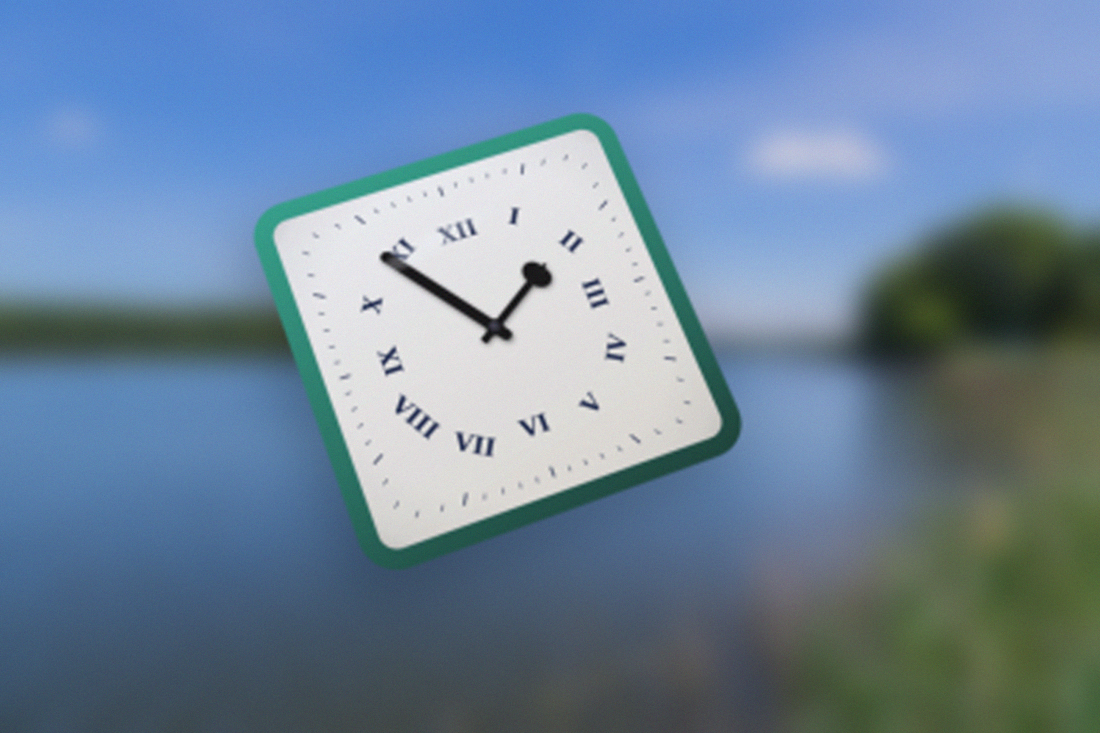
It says 1:54
